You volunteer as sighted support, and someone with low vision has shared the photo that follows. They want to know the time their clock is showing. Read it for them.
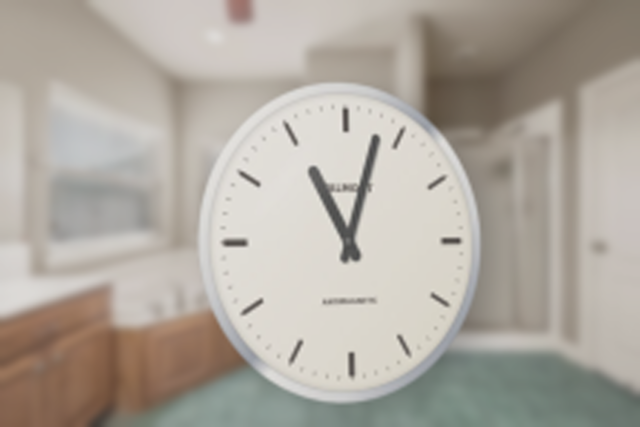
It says 11:03
